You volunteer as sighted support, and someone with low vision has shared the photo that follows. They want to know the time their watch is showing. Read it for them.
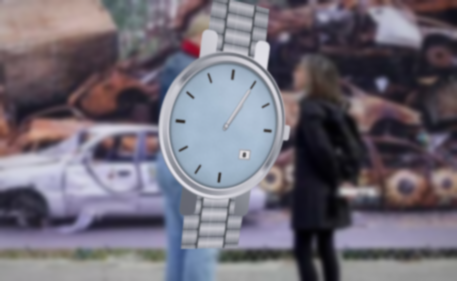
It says 1:05
